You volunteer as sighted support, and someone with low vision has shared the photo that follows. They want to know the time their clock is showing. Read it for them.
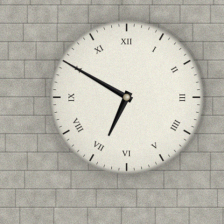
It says 6:50
